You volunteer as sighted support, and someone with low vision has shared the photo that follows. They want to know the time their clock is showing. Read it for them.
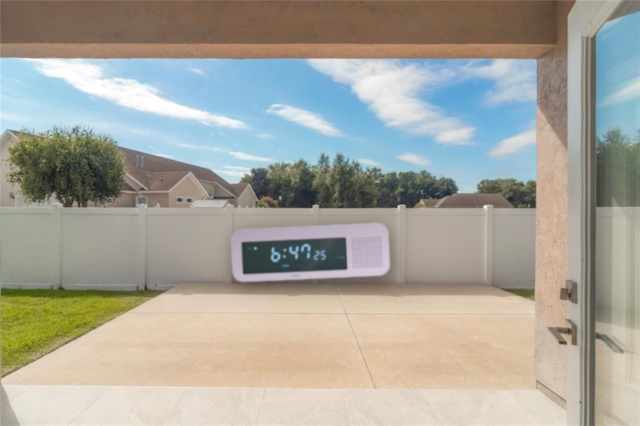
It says 6:47
